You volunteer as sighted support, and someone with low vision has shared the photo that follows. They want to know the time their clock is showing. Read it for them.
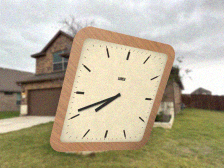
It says 7:41
